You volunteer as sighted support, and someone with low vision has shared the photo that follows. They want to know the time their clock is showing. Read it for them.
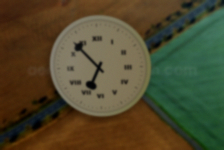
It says 6:53
